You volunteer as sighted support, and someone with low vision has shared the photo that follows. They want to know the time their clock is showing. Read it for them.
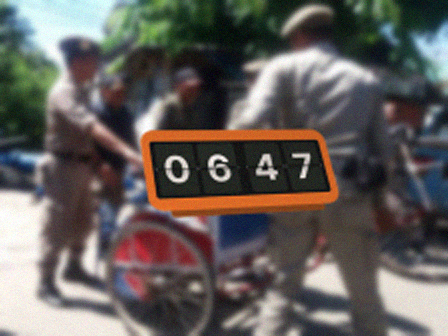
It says 6:47
